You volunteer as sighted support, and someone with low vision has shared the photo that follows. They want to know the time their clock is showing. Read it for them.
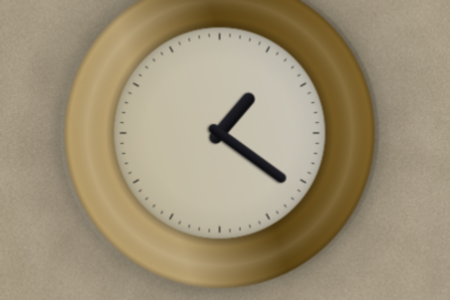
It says 1:21
